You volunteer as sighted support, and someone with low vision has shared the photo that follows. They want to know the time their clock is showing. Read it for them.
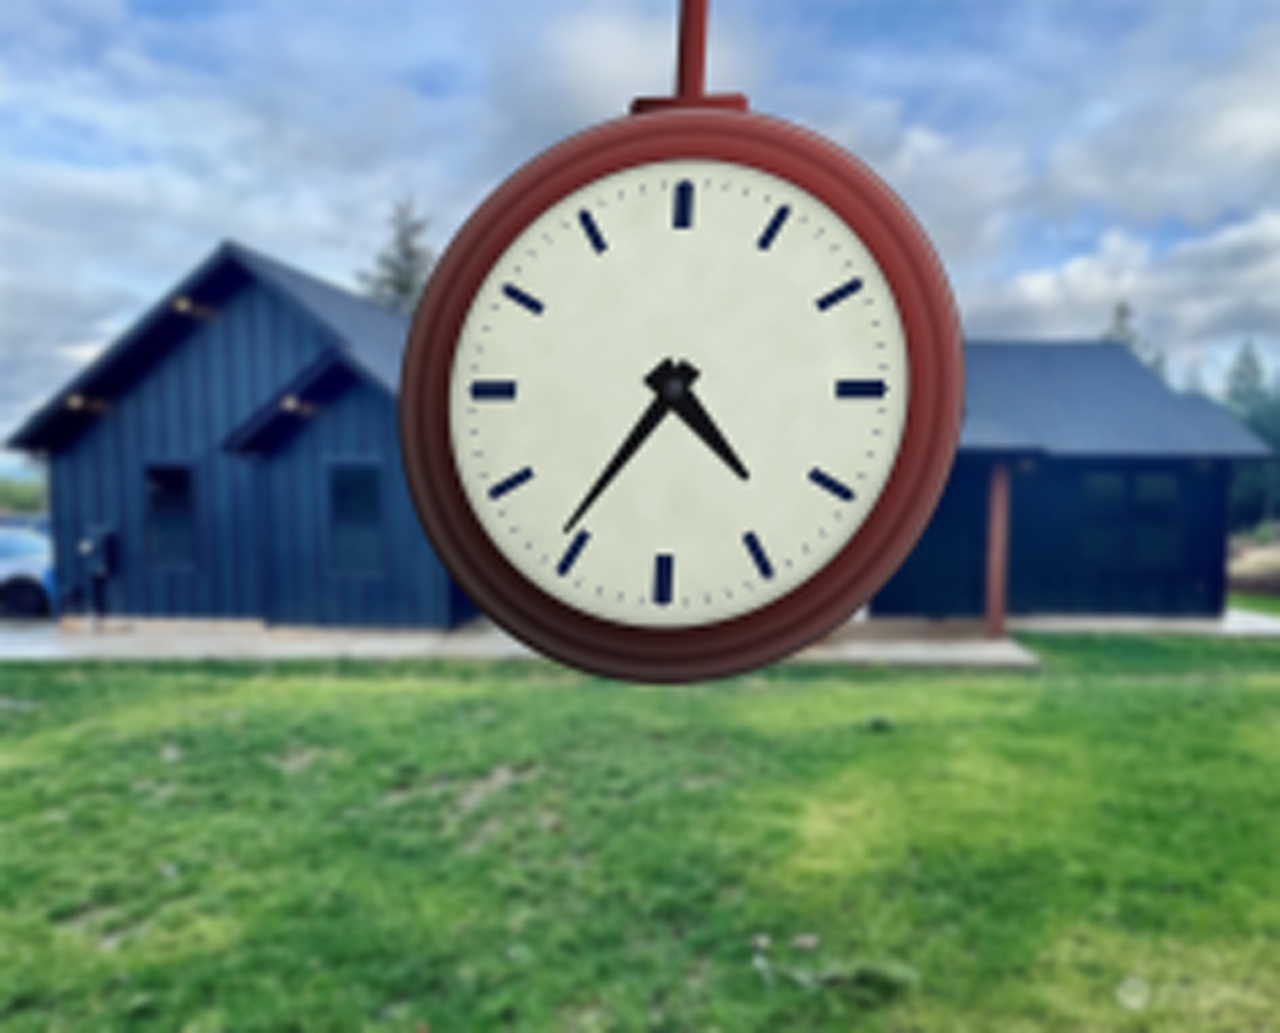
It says 4:36
